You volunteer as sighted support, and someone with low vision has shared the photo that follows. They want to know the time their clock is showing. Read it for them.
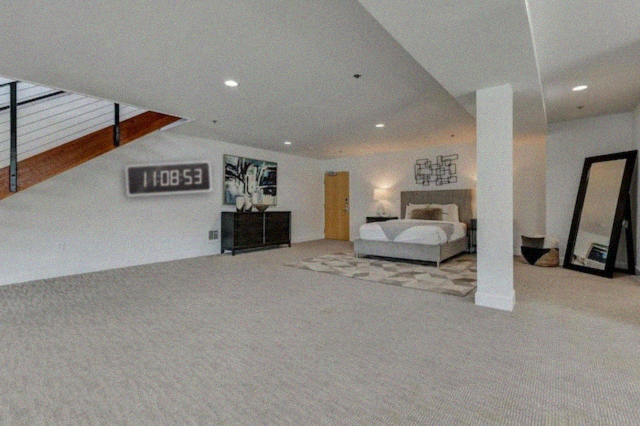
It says 11:08:53
